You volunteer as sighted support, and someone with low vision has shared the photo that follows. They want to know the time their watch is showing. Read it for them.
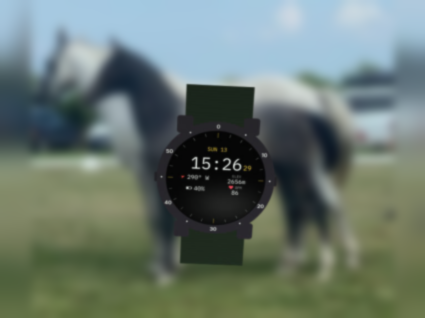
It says 15:26
